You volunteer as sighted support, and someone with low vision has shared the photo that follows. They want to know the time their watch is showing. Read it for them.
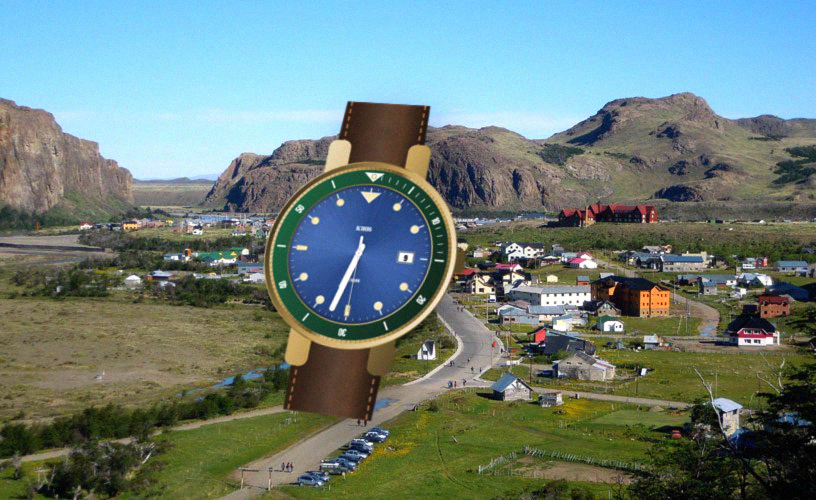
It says 6:32:30
